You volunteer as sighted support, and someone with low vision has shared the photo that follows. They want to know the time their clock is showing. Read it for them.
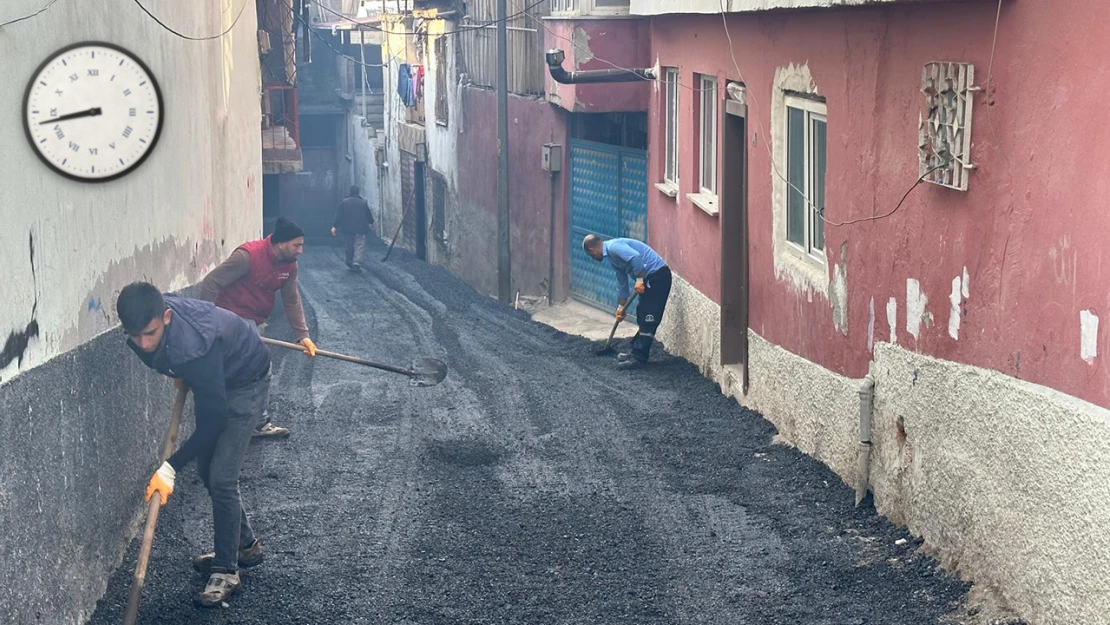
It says 8:43
